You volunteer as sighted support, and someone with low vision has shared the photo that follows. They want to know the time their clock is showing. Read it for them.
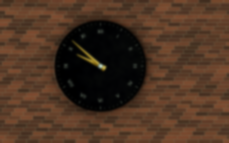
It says 9:52
